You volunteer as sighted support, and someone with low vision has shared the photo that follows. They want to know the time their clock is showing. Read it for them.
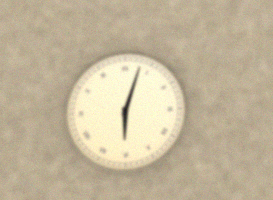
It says 6:03
